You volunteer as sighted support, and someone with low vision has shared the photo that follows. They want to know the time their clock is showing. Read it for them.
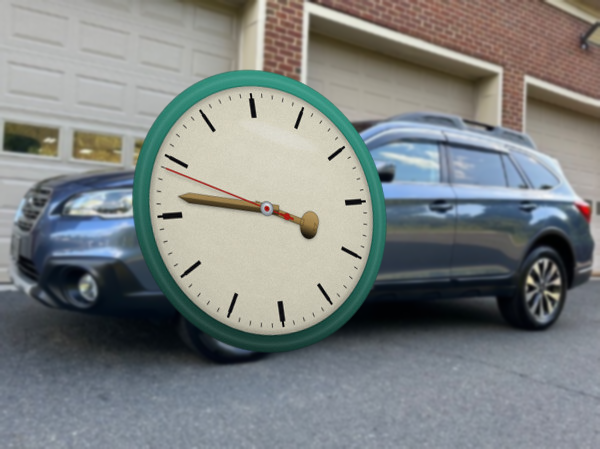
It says 3:46:49
